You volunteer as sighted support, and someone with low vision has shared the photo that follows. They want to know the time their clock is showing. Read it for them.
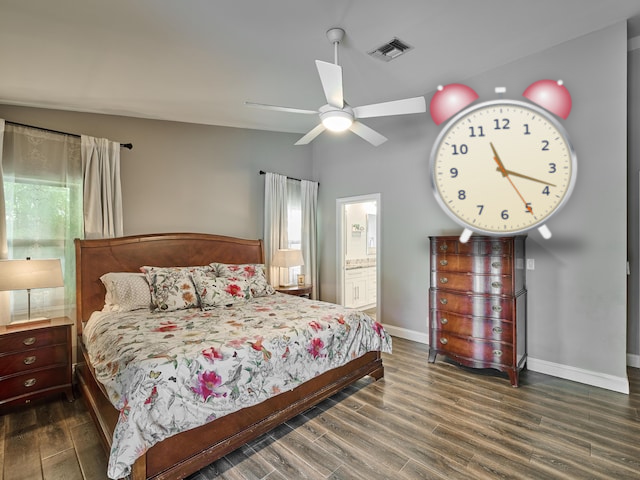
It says 11:18:25
